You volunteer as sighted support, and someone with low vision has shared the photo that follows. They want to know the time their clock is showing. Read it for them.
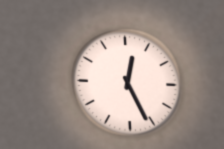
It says 12:26
